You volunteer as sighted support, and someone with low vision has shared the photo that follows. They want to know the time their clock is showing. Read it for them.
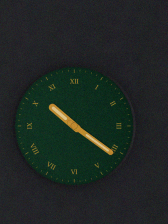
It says 10:21
